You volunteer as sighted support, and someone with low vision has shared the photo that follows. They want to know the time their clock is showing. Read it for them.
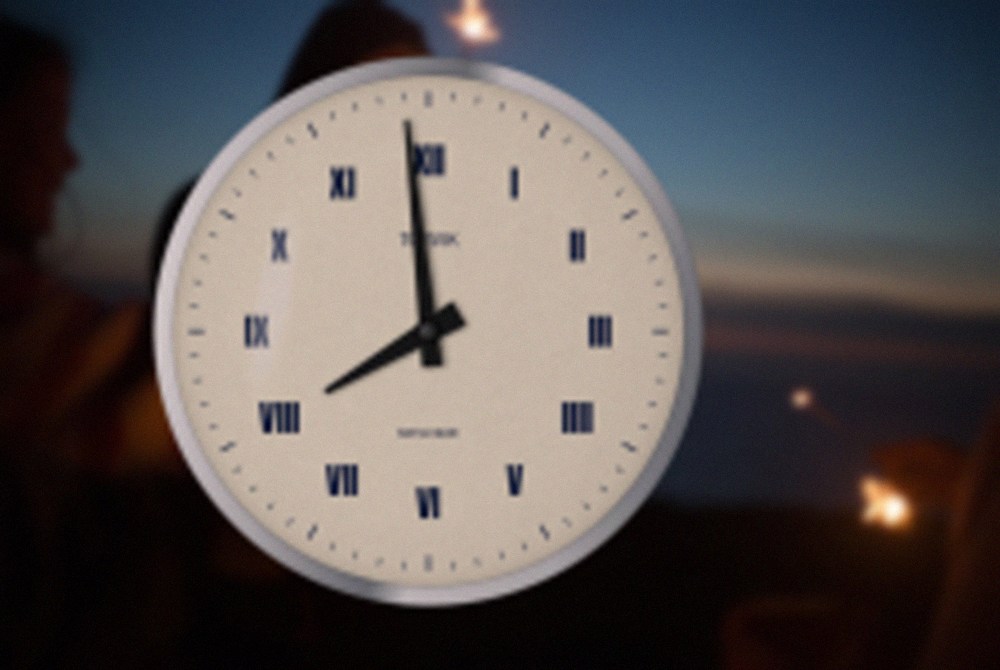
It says 7:59
